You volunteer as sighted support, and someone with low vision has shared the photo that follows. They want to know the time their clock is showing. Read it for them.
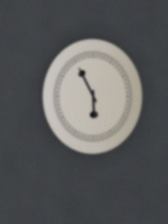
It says 5:55
